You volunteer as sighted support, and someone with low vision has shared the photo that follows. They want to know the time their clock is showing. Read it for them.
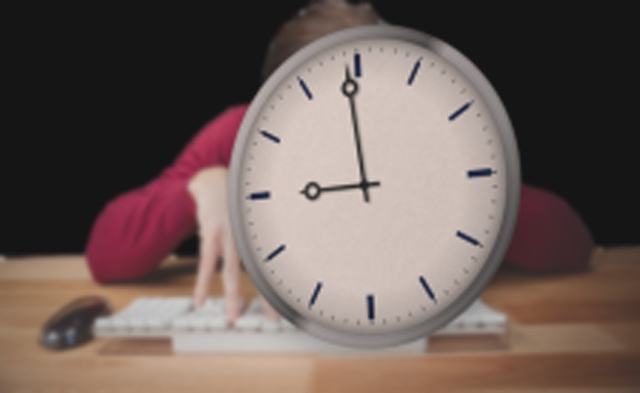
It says 8:59
